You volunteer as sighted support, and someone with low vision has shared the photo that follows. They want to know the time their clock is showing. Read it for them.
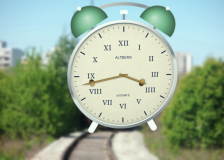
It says 3:43
